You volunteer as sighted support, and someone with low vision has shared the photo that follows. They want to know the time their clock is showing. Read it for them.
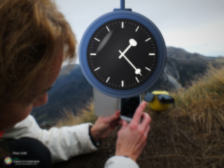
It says 1:23
